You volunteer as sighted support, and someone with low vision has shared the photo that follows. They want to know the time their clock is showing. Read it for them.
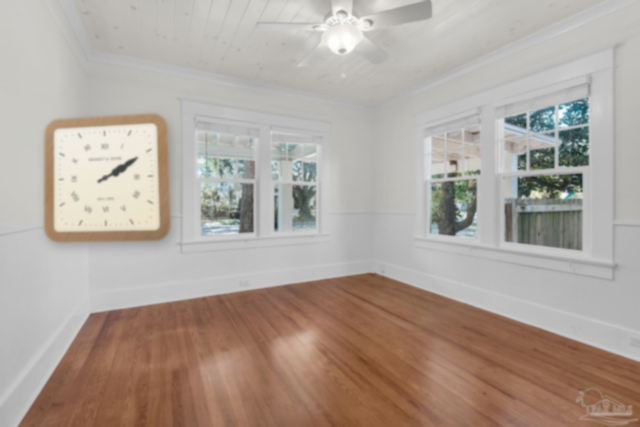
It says 2:10
